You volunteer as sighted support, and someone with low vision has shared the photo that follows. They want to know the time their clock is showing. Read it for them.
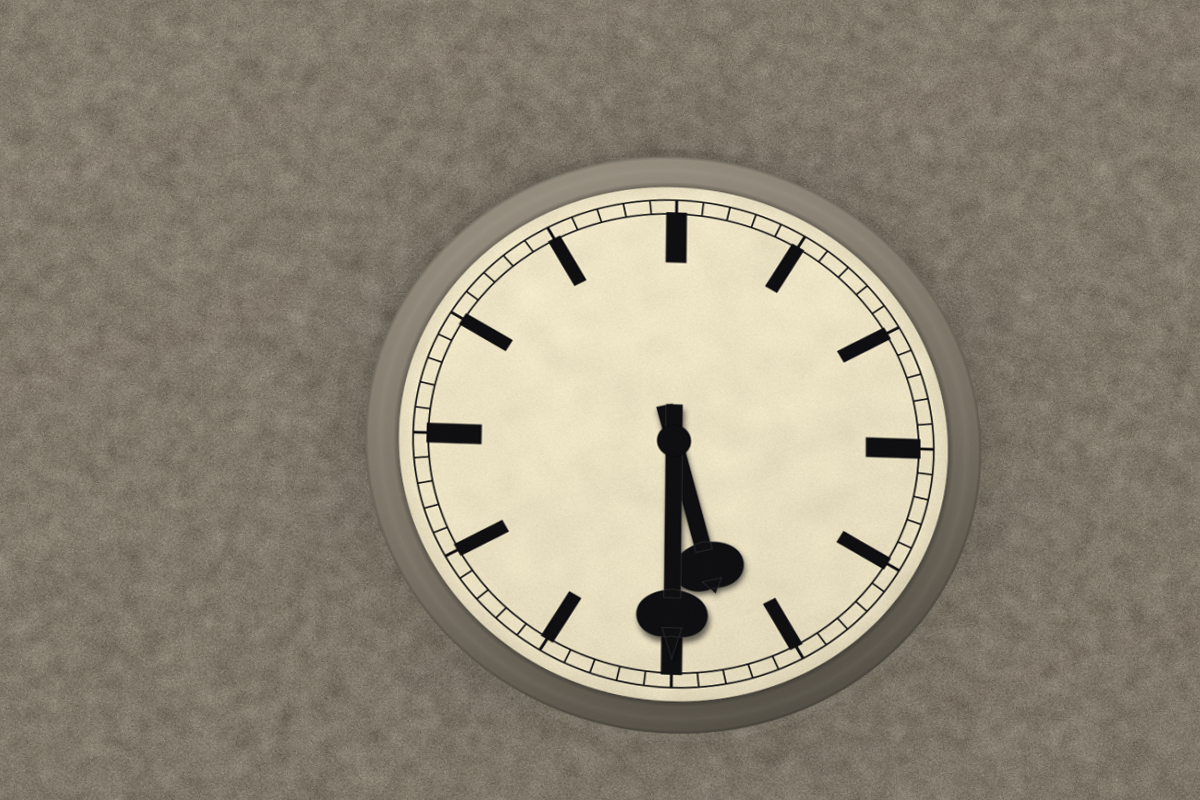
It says 5:30
